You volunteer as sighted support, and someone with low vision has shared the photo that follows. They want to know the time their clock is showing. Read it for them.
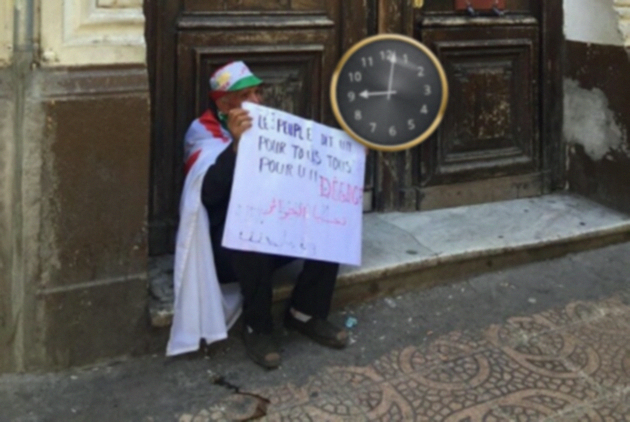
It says 9:02
